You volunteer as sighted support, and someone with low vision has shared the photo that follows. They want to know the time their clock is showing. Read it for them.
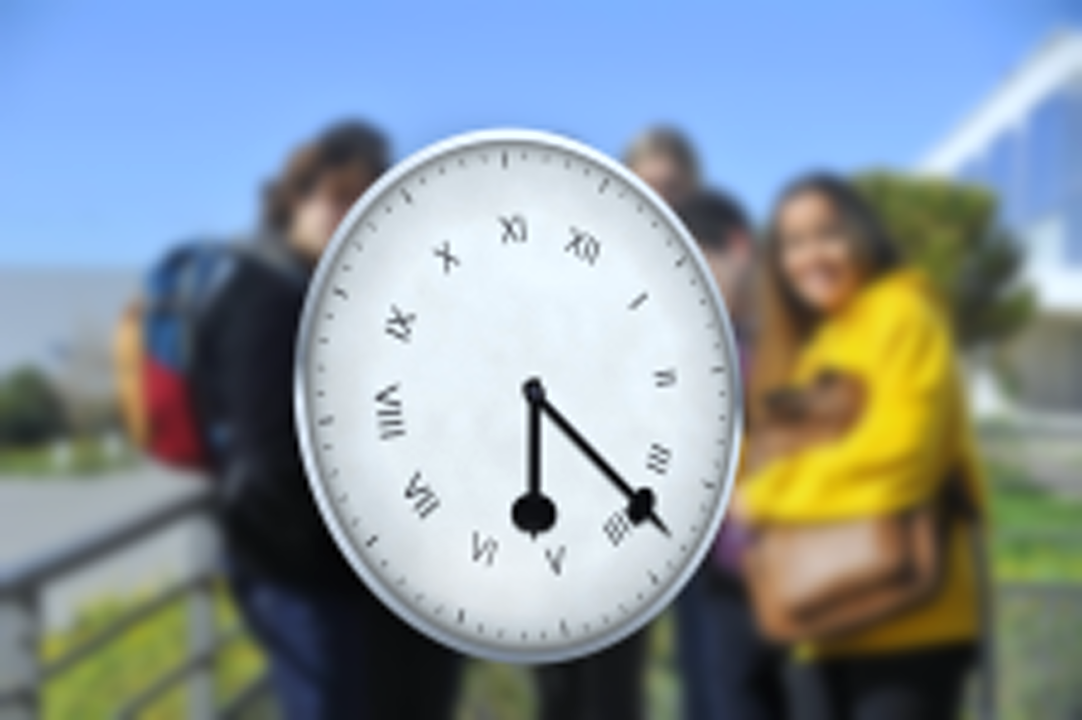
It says 5:18
